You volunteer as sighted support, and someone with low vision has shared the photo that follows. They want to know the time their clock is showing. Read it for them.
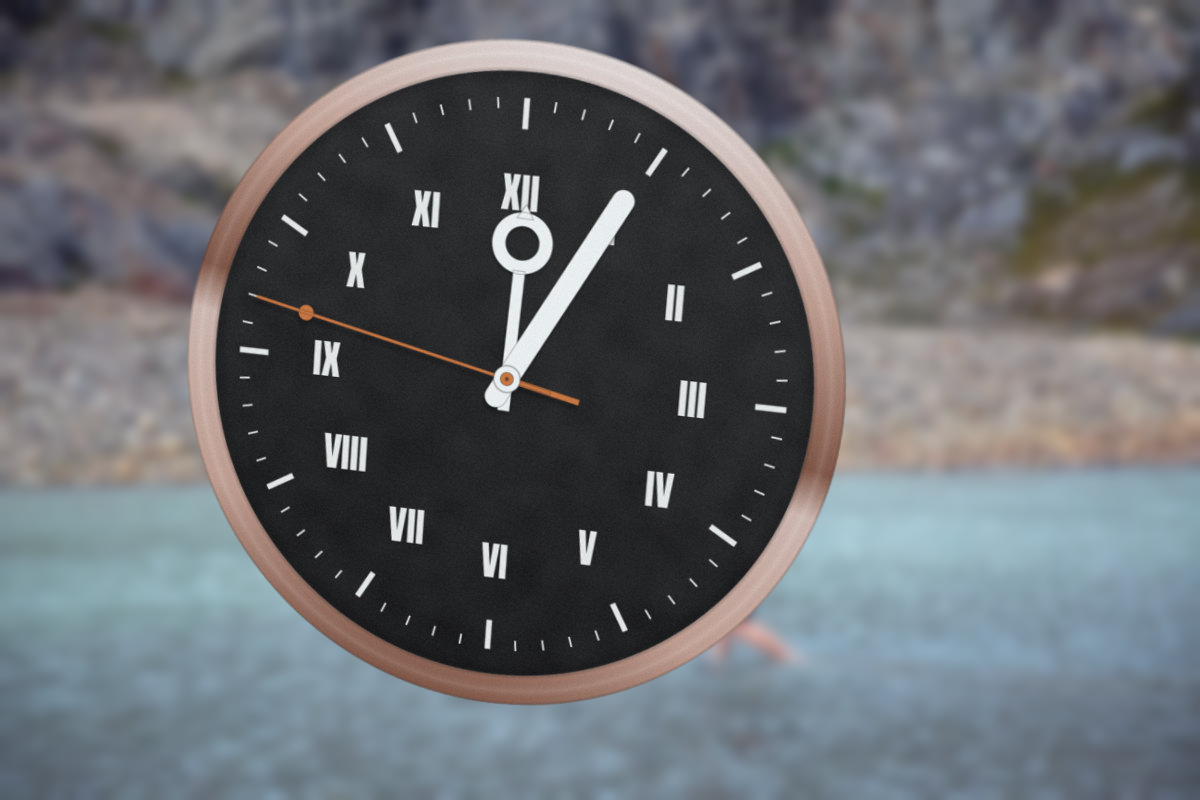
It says 12:04:47
